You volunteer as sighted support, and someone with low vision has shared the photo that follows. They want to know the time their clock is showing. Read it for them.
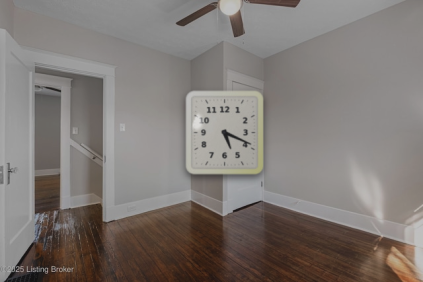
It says 5:19
